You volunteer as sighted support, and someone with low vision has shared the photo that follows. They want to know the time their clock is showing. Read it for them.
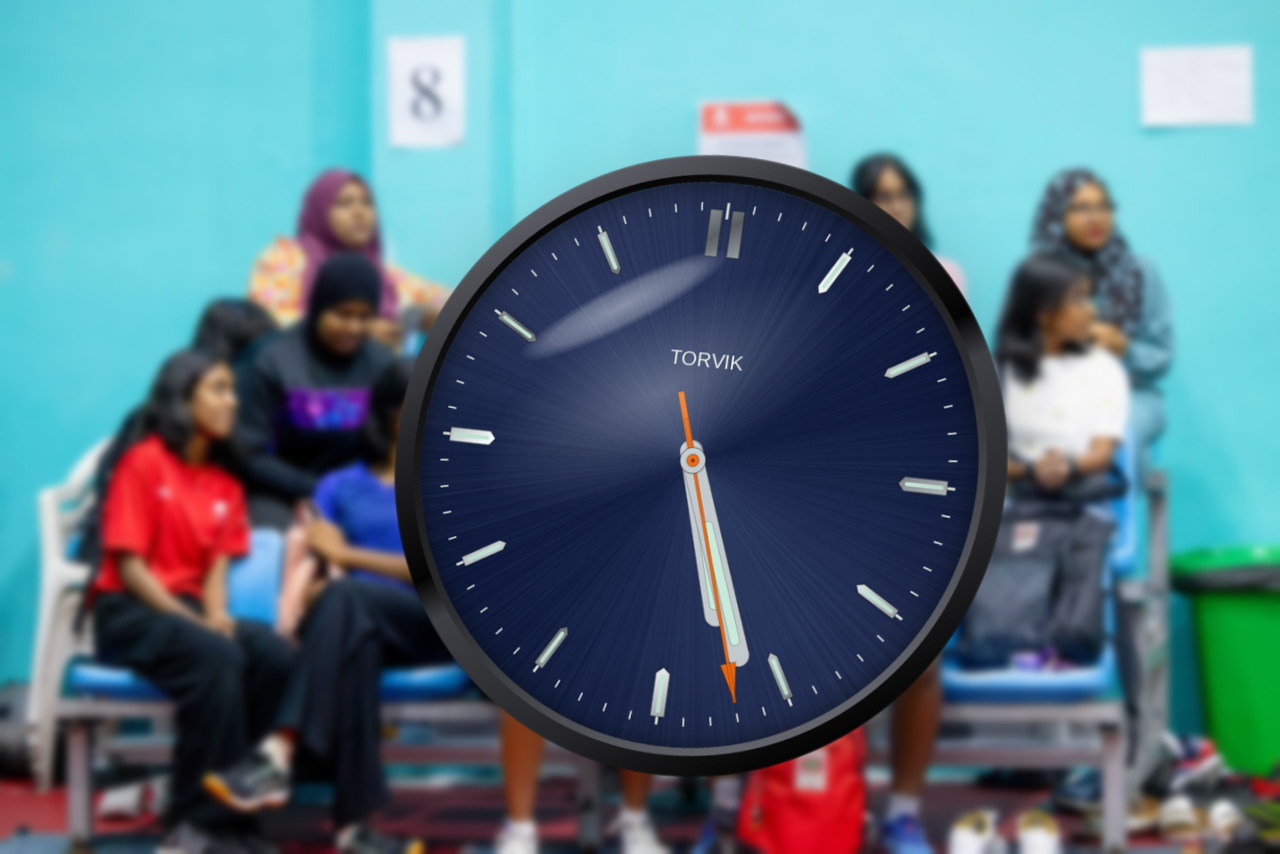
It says 5:26:27
